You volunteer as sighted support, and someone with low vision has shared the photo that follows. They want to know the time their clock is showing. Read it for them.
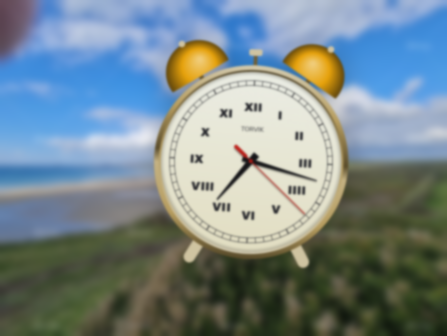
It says 7:17:22
